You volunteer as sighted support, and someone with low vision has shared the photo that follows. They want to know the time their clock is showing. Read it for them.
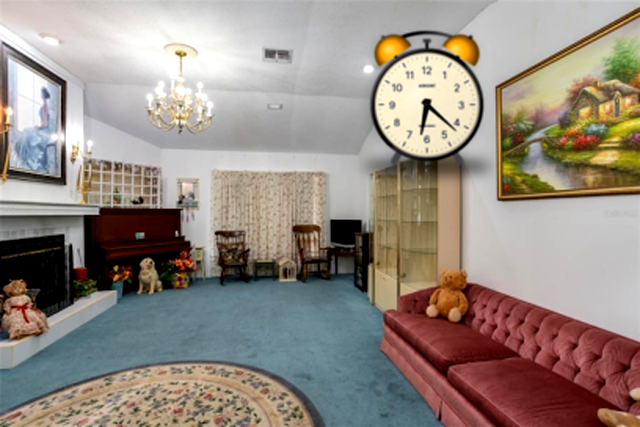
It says 6:22
